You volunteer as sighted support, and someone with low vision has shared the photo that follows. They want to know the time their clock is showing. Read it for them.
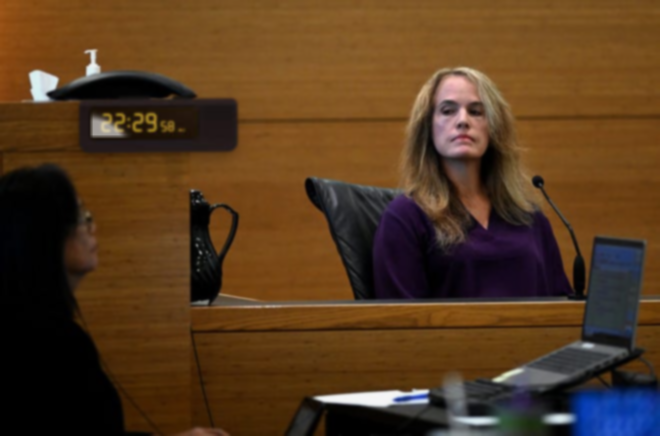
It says 22:29
